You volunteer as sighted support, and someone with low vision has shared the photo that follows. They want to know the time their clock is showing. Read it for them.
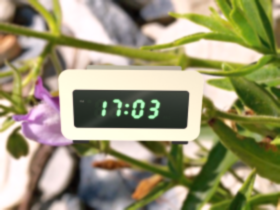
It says 17:03
